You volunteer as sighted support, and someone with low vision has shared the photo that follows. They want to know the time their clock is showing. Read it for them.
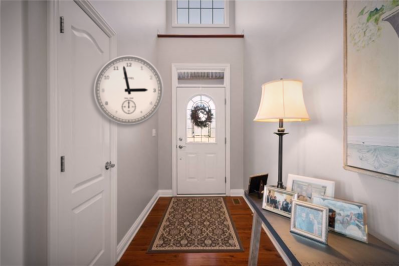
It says 2:58
